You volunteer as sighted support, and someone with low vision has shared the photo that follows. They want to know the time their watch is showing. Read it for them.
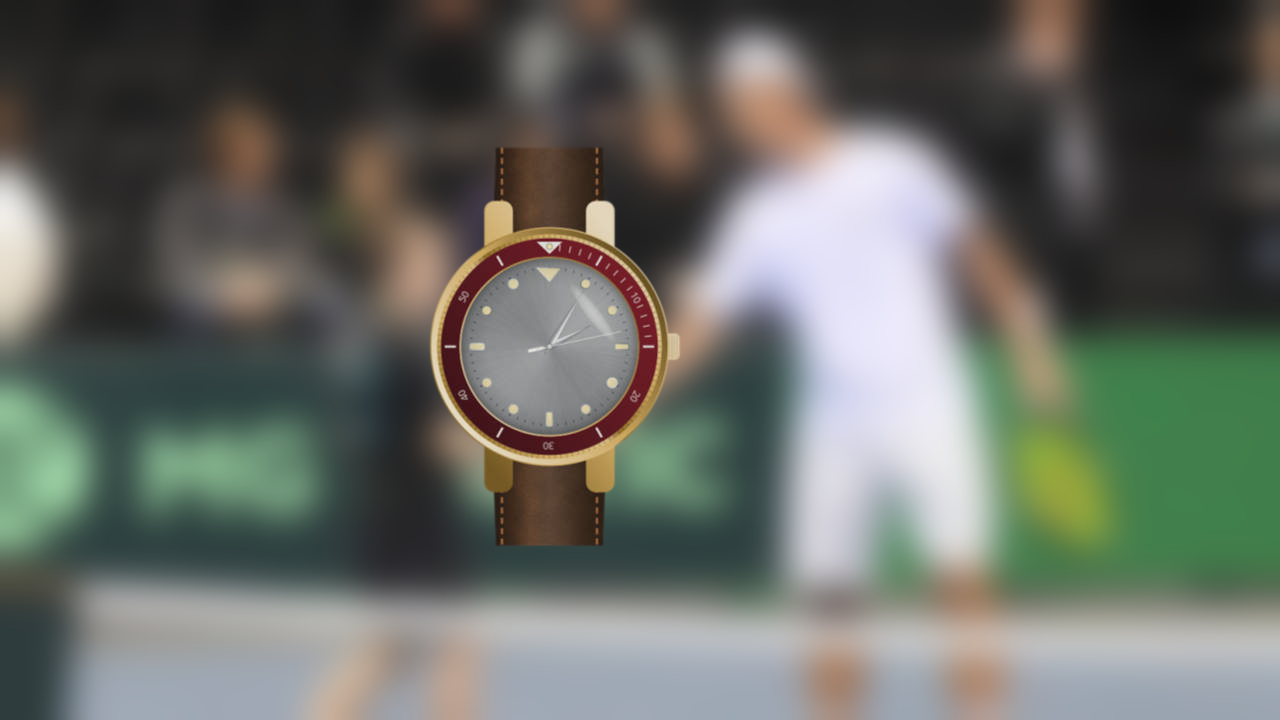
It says 2:05:13
